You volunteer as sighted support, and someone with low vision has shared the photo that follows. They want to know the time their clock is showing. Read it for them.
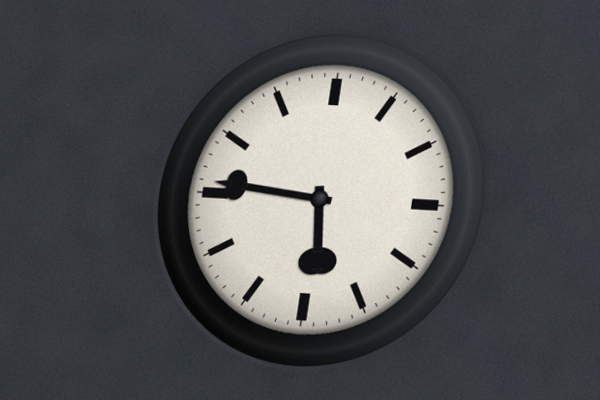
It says 5:46
